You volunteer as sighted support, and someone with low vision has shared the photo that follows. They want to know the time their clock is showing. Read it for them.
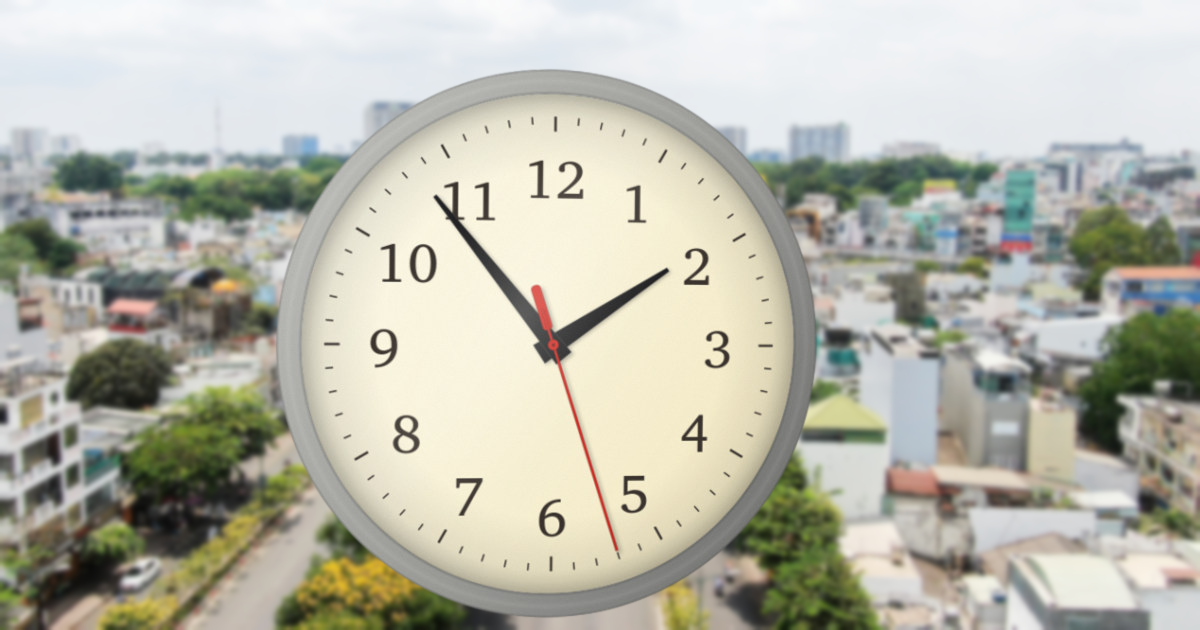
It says 1:53:27
